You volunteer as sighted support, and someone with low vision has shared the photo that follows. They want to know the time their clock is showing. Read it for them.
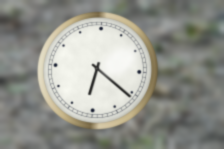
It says 6:21
